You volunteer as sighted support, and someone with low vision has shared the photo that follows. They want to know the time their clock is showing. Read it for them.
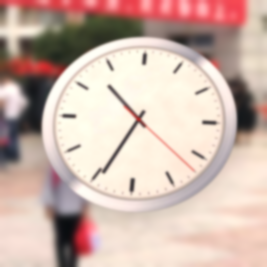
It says 10:34:22
